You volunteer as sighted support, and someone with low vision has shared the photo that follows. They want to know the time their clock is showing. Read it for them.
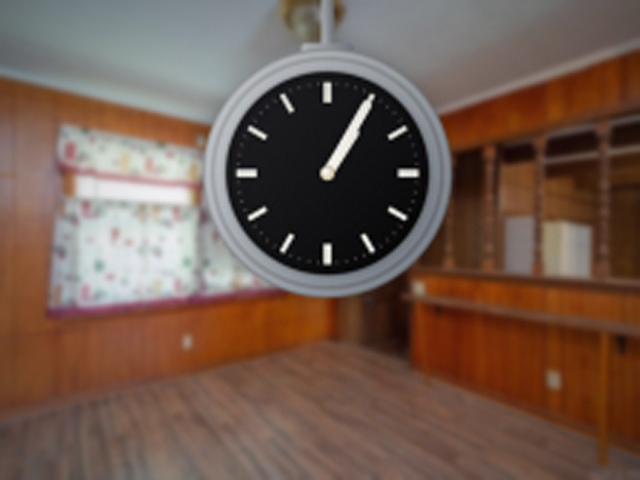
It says 1:05
